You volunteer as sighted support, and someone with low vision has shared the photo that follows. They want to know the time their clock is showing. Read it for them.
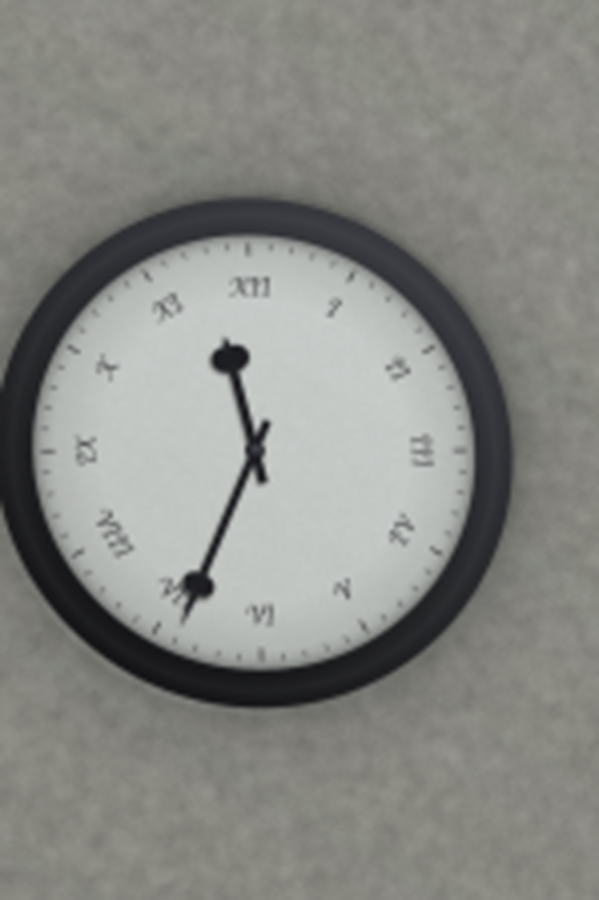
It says 11:34
